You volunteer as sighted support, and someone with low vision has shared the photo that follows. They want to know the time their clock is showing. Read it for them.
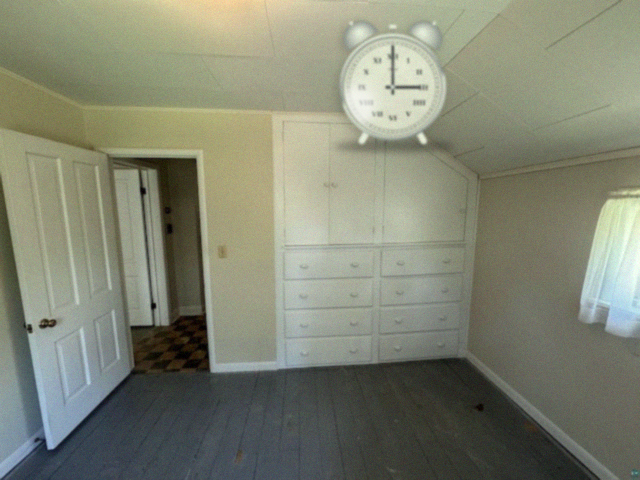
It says 3:00
